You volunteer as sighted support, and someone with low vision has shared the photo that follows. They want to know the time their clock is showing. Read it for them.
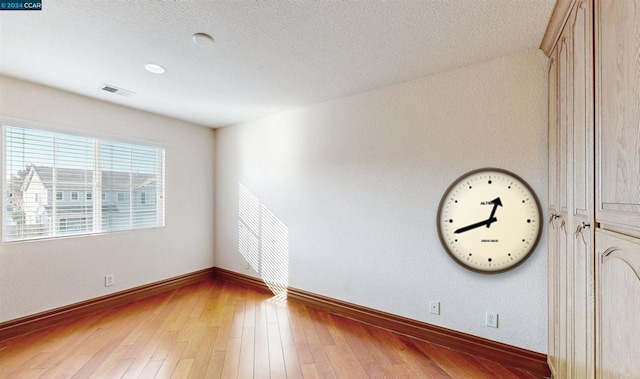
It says 12:42
